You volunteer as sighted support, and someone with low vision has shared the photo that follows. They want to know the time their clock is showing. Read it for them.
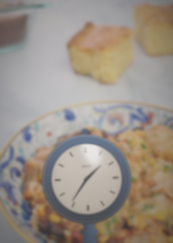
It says 1:36
